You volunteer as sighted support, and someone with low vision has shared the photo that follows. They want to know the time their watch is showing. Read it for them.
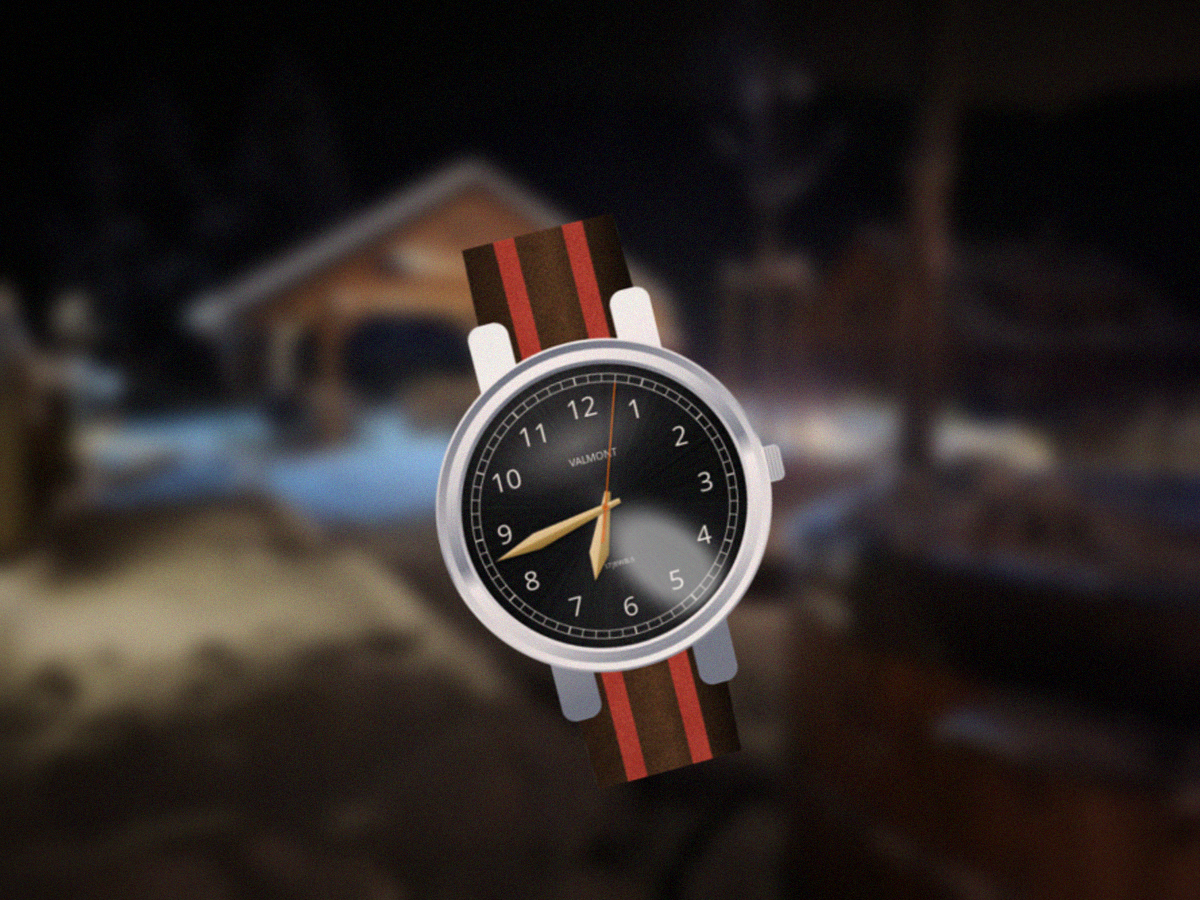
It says 6:43:03
